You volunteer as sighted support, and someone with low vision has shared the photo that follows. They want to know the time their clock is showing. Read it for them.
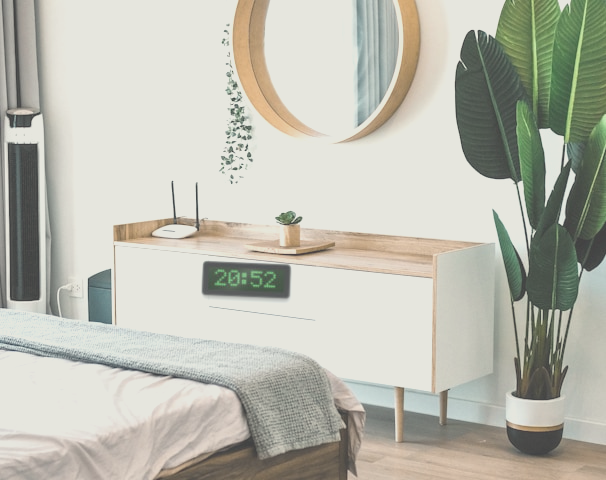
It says 20:52
